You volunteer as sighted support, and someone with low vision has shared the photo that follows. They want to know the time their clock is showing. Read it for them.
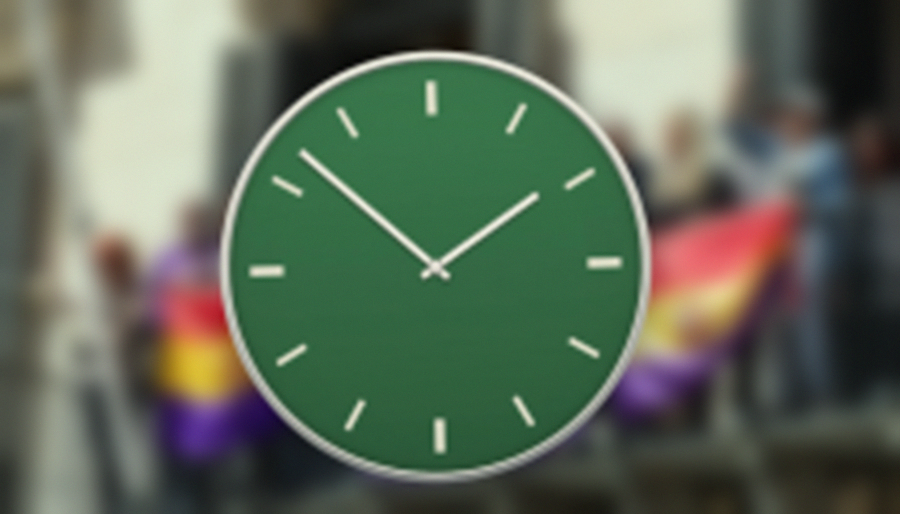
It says 1:52
